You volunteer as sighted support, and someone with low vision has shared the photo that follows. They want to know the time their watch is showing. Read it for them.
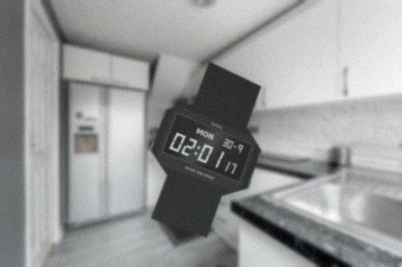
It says 2:01:17
